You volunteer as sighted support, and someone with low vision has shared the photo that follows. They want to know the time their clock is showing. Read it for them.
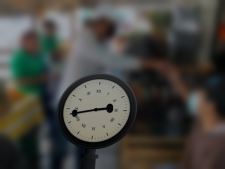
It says 2:43
